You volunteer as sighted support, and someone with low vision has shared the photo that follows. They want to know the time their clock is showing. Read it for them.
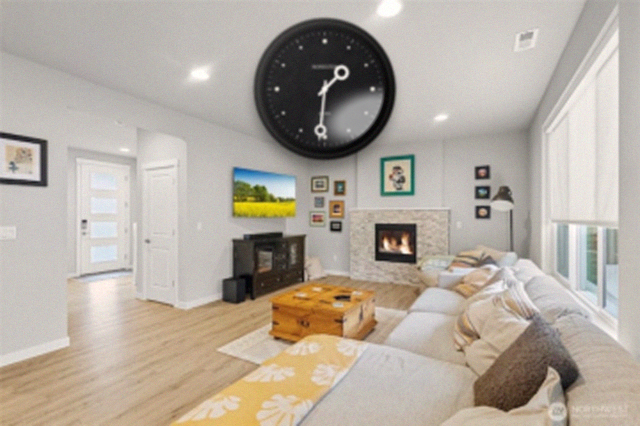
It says 1:31
